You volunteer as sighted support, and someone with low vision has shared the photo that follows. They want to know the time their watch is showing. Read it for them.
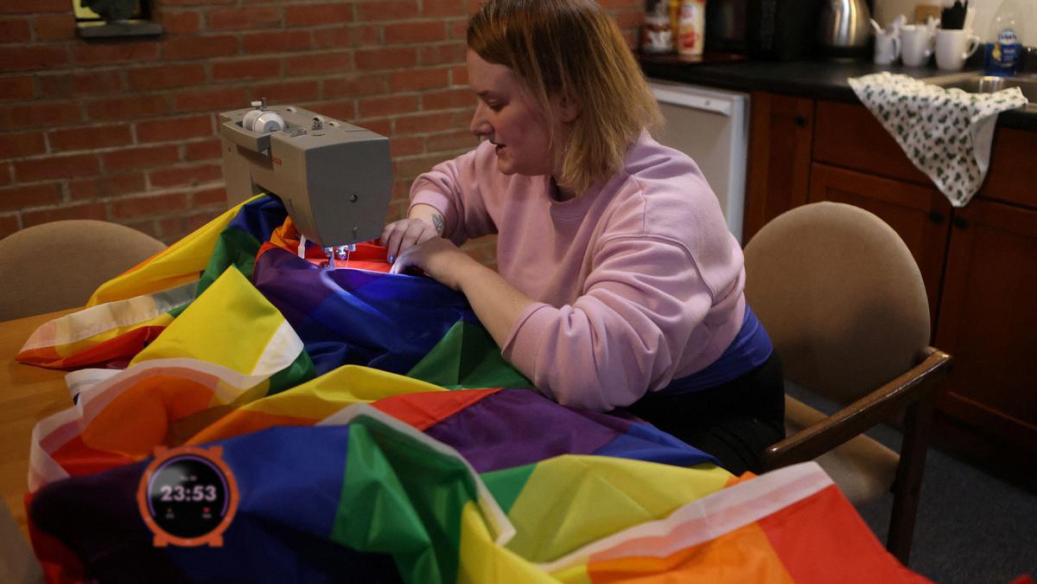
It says 23:53
